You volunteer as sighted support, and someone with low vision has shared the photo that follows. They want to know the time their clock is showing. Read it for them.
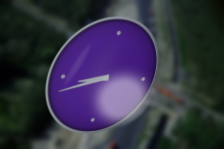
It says 8:42
